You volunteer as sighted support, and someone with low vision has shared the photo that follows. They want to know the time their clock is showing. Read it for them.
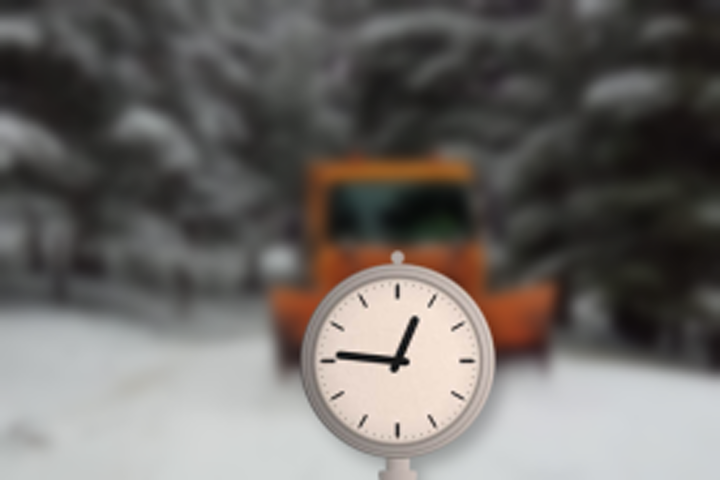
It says 12:46
